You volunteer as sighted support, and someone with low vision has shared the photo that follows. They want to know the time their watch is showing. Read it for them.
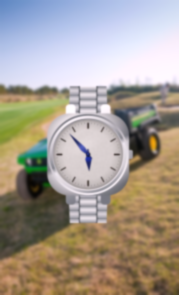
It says 5:53
